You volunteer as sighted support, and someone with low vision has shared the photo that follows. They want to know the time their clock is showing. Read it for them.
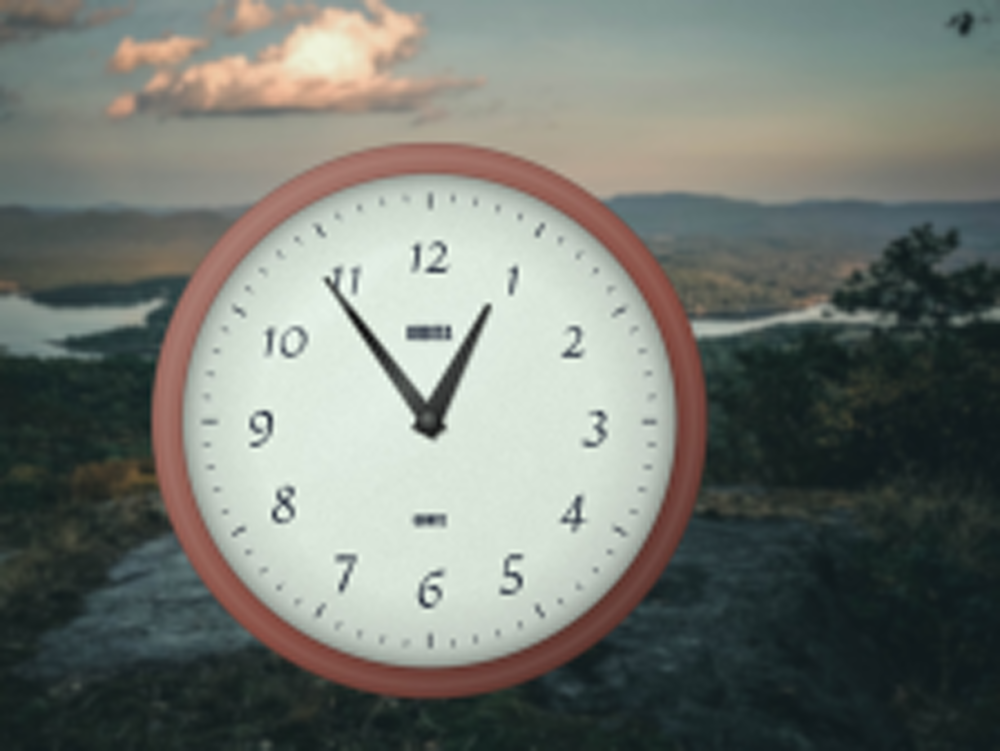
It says 12:54
